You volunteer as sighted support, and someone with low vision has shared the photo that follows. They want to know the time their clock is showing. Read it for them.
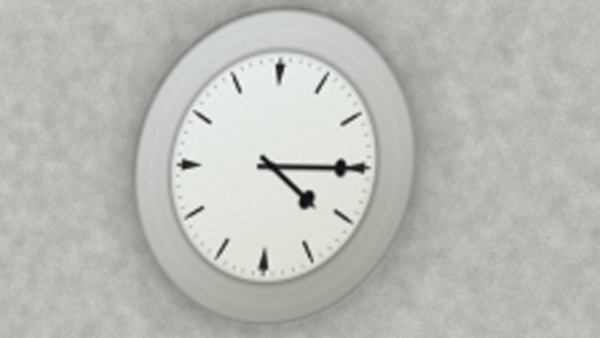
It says 4:15
